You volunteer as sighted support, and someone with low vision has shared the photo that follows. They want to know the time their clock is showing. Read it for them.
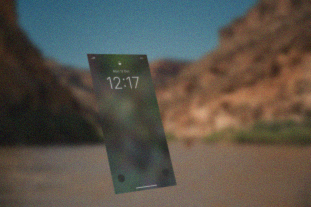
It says 12:17
